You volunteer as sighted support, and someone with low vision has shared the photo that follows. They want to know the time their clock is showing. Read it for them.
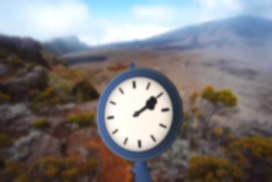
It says 2:10
